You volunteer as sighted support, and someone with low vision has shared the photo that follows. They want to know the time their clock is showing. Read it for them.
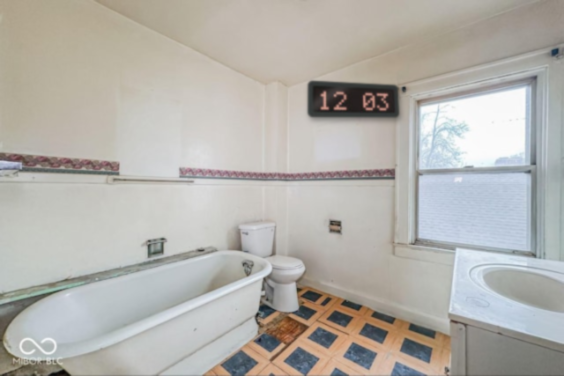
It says 12:03
